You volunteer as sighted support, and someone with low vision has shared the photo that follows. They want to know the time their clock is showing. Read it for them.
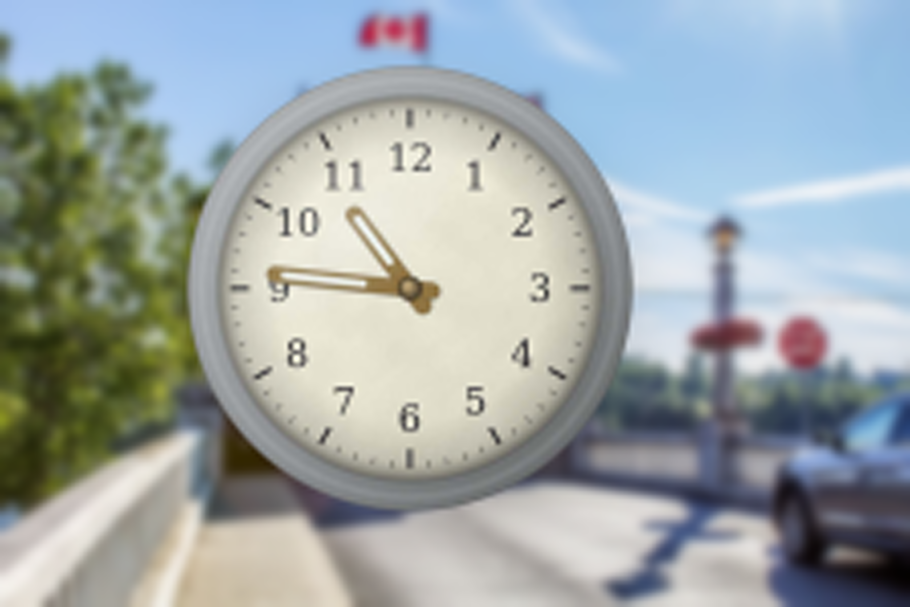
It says 10:46
